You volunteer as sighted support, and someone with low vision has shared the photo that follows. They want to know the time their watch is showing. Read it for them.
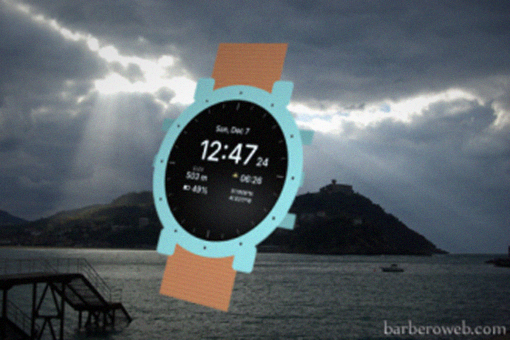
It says 12:47
